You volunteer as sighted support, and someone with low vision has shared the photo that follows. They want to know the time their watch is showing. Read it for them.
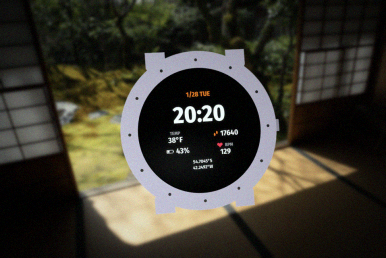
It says 20:20
